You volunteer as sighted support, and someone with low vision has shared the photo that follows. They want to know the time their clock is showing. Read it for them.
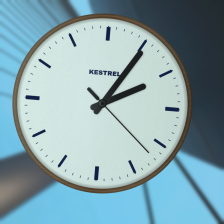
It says 2:05:22
